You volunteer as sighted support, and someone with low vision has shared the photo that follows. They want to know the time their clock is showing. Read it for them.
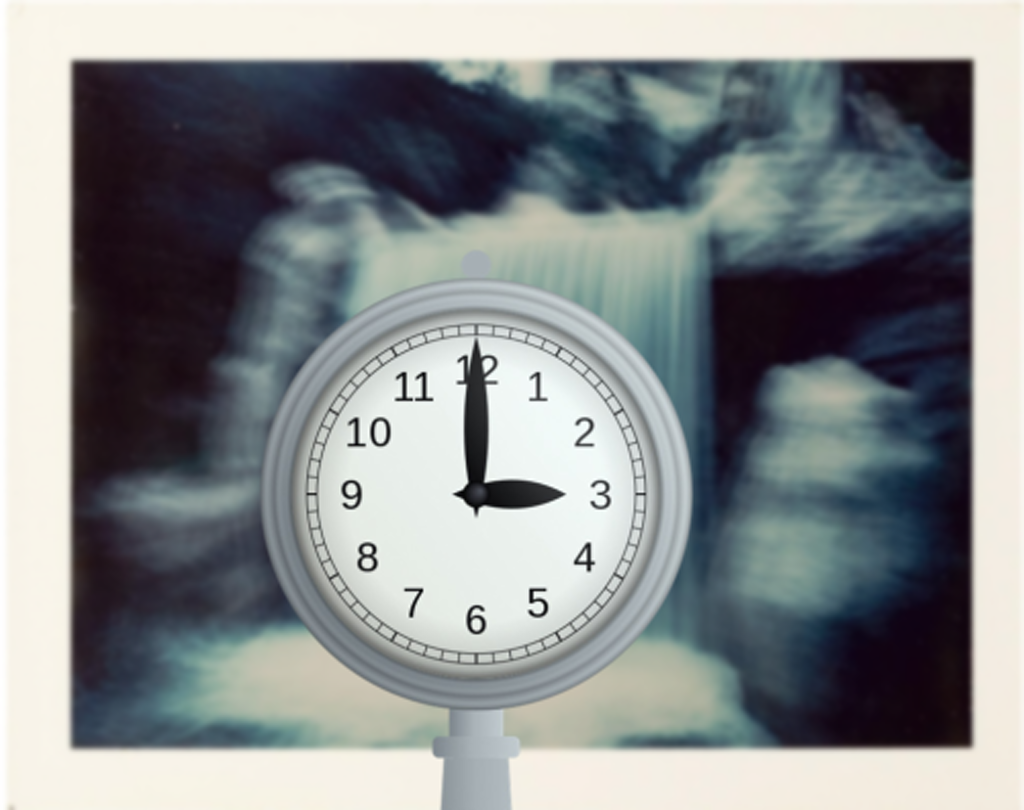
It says 3:00
